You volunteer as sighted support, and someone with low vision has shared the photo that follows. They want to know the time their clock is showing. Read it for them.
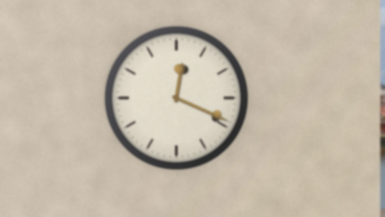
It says 12:19
